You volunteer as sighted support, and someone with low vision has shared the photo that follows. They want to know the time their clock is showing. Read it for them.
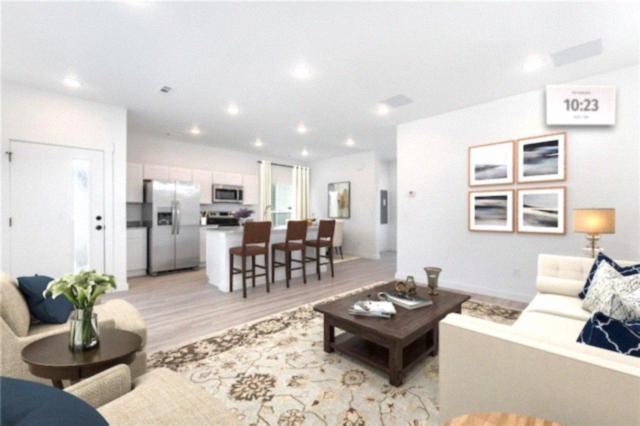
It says 10:23
